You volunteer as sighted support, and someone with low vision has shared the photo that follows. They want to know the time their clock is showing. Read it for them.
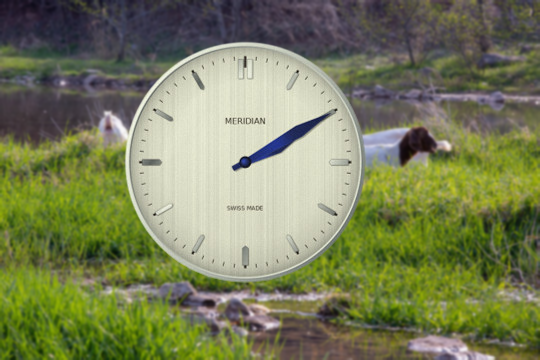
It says 2:10
